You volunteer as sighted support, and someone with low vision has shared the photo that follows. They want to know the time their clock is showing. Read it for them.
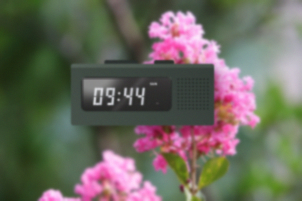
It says 9:44
